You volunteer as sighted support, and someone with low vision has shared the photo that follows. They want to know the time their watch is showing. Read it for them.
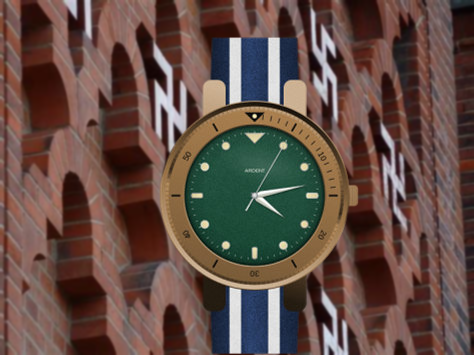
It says 4:13:05
